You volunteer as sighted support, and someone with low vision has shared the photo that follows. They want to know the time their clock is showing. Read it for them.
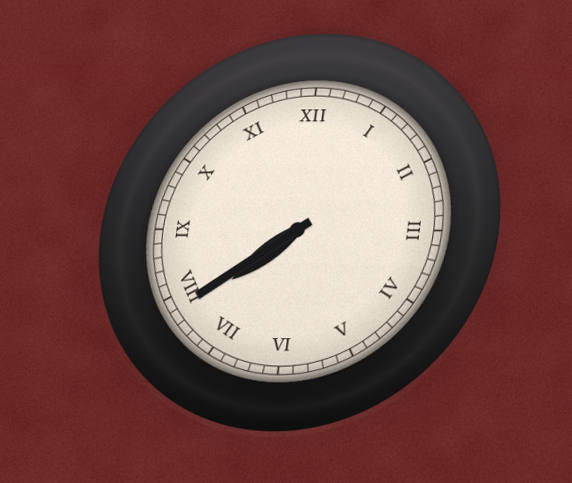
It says 7:39
